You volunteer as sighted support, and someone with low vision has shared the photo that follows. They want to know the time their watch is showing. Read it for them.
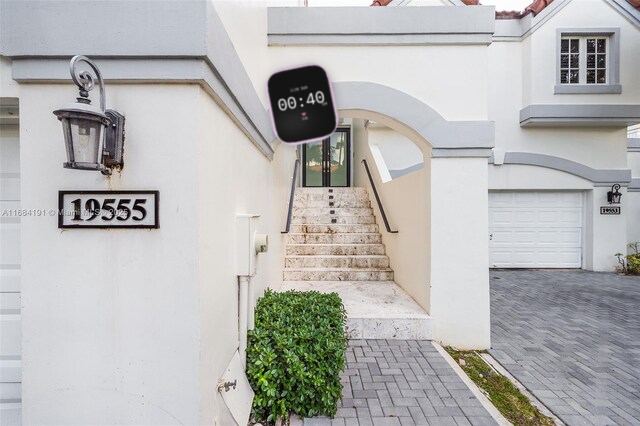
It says 0:40
